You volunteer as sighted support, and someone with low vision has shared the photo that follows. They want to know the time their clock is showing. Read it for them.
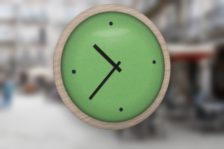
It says 10:38
